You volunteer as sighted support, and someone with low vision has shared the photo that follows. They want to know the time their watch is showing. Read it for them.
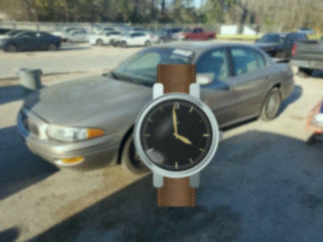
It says 3:59
